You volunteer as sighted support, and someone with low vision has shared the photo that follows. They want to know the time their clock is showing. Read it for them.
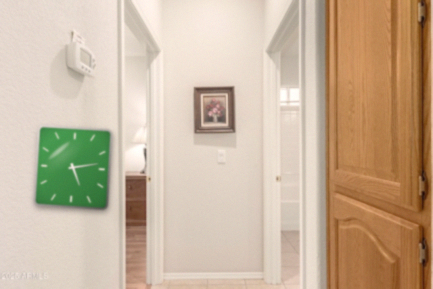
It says 5:13
